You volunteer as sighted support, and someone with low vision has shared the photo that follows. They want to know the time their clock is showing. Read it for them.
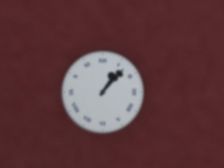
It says 1:07
